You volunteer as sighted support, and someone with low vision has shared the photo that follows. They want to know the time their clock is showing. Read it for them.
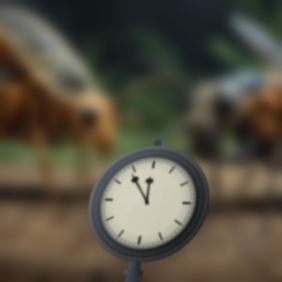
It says 11:54
